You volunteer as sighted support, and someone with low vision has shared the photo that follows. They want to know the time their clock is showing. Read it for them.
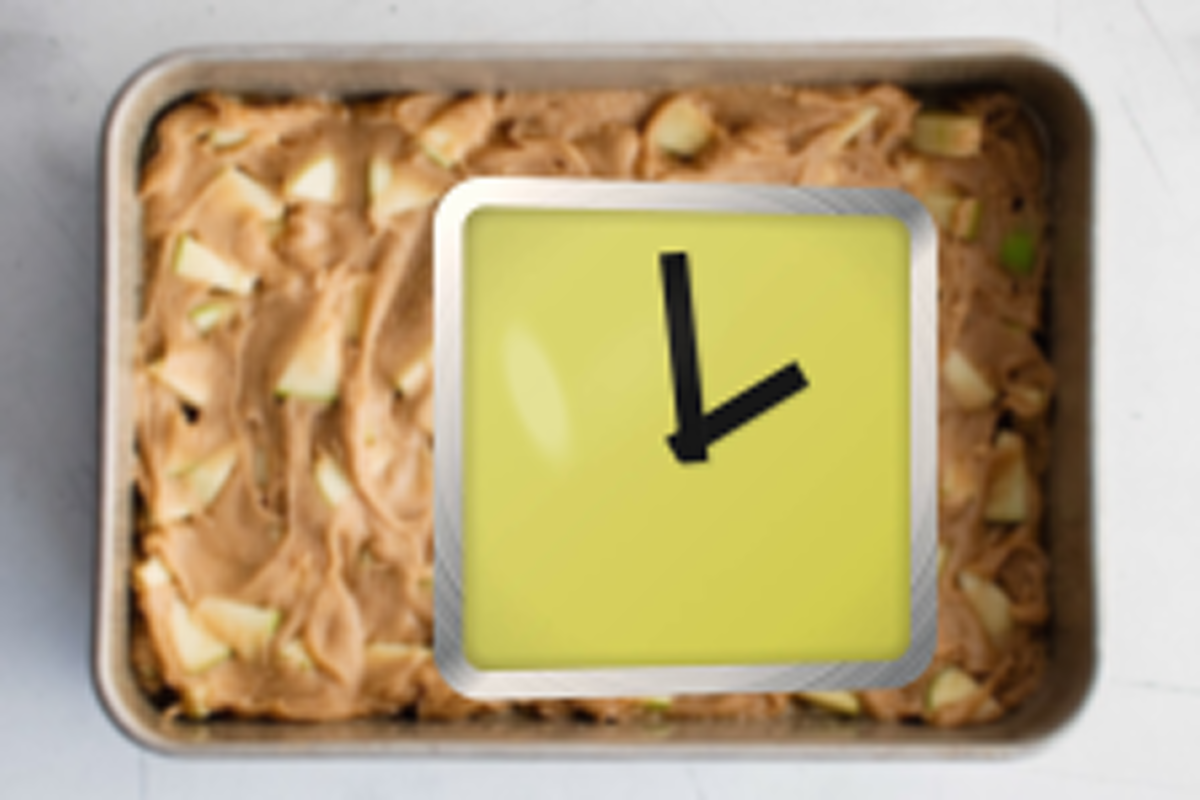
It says 1:59
